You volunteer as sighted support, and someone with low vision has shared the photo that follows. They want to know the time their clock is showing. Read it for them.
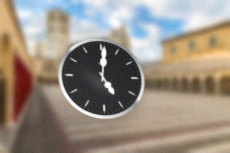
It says 5:01
